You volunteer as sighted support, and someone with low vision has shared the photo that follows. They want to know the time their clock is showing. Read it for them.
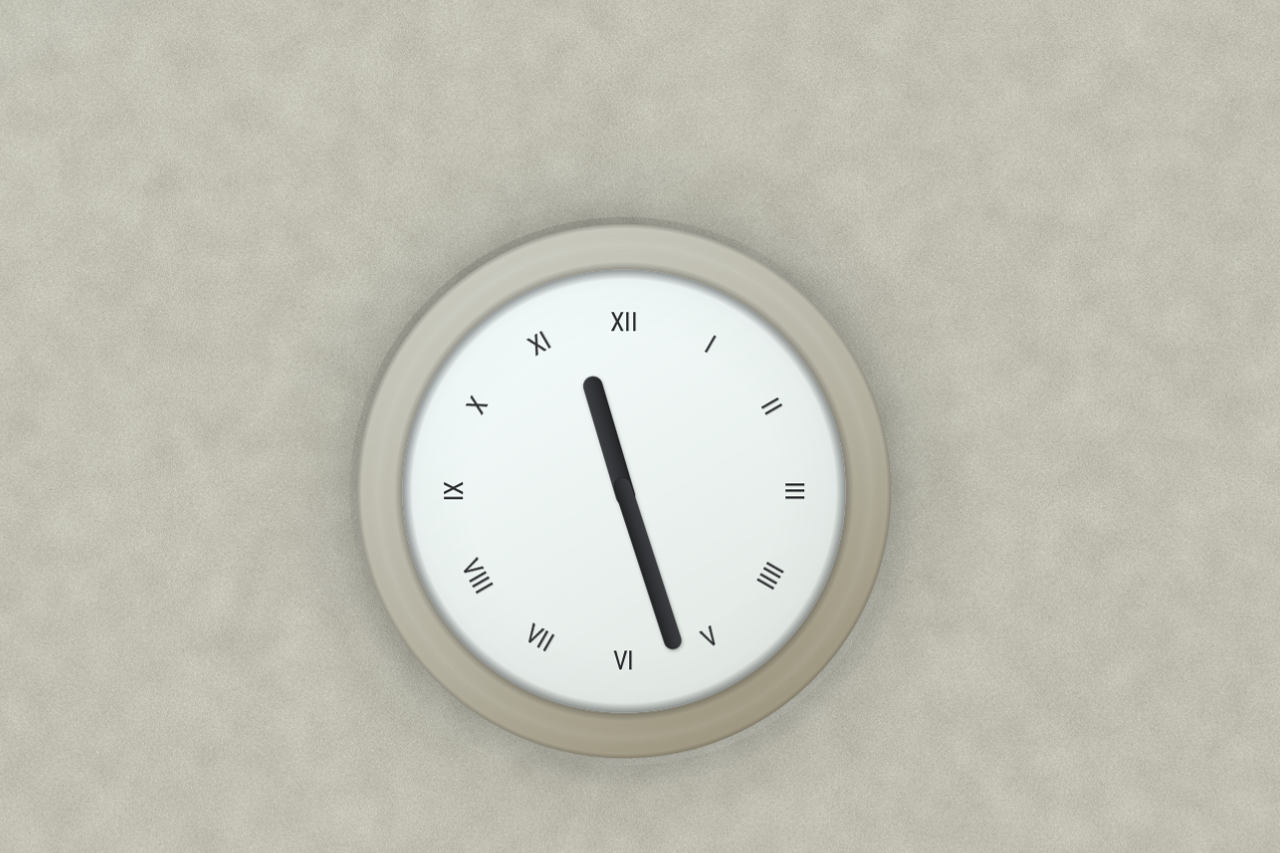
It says 11:27
